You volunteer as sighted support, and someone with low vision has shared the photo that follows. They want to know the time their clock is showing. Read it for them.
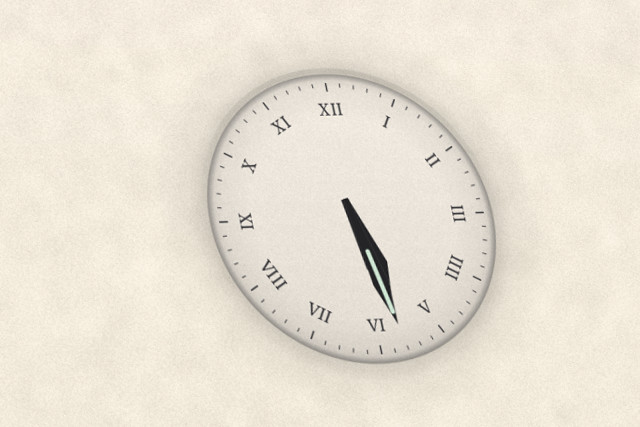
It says 5:28
